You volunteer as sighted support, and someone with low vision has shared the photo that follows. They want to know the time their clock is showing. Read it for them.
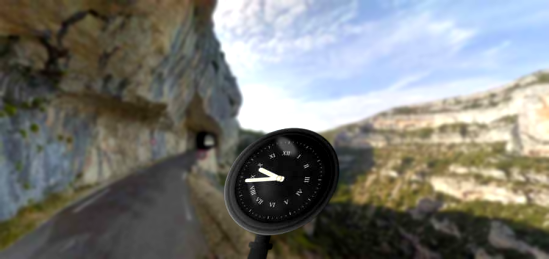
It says 9:44
